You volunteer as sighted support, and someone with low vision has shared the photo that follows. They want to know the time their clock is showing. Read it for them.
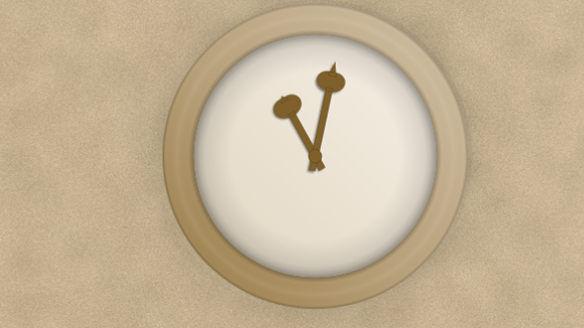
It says 11:02
